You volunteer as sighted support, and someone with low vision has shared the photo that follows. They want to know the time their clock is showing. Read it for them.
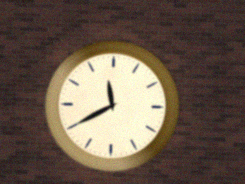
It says 11:40
